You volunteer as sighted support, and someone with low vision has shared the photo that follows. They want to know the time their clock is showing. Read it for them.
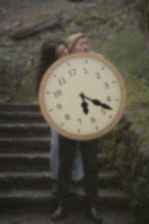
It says 6:23
